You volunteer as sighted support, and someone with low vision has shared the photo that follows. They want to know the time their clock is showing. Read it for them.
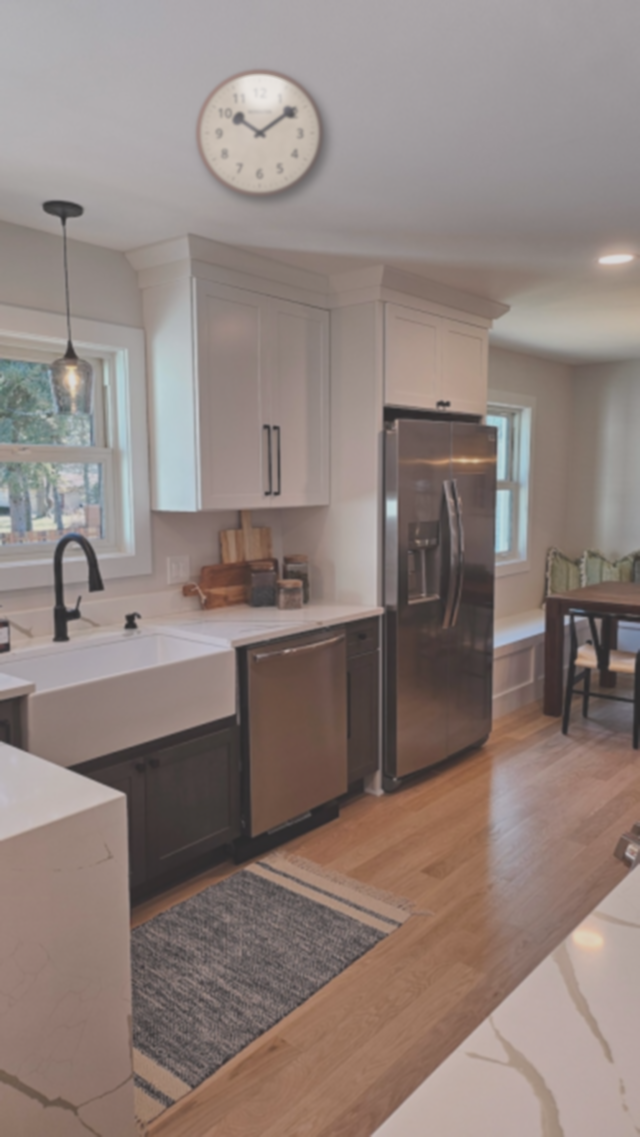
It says 10:09
